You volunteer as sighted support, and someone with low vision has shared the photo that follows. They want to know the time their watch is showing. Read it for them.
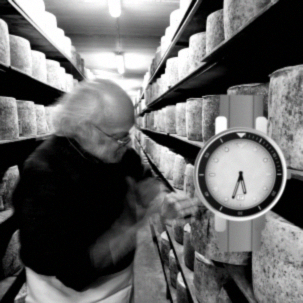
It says 5:33
